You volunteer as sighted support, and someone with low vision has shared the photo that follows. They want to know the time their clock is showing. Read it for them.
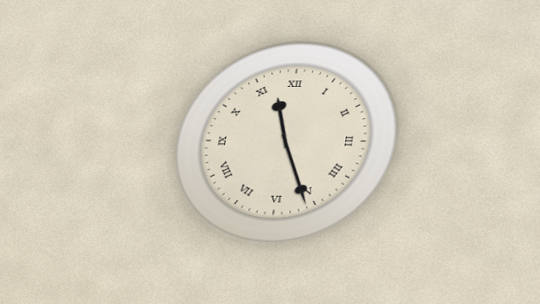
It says 11:26
